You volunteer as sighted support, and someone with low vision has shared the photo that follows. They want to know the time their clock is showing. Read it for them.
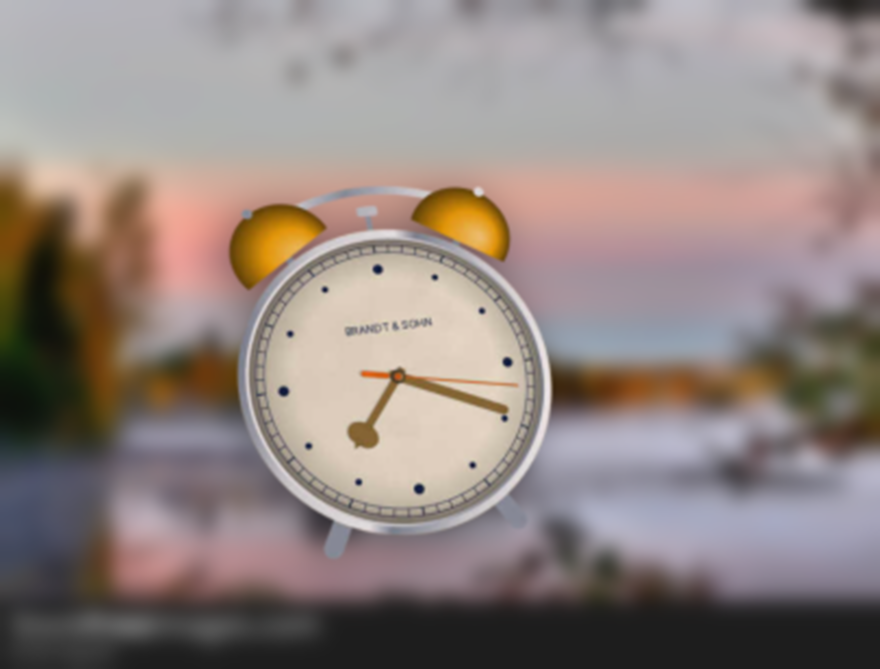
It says 7:19:17
